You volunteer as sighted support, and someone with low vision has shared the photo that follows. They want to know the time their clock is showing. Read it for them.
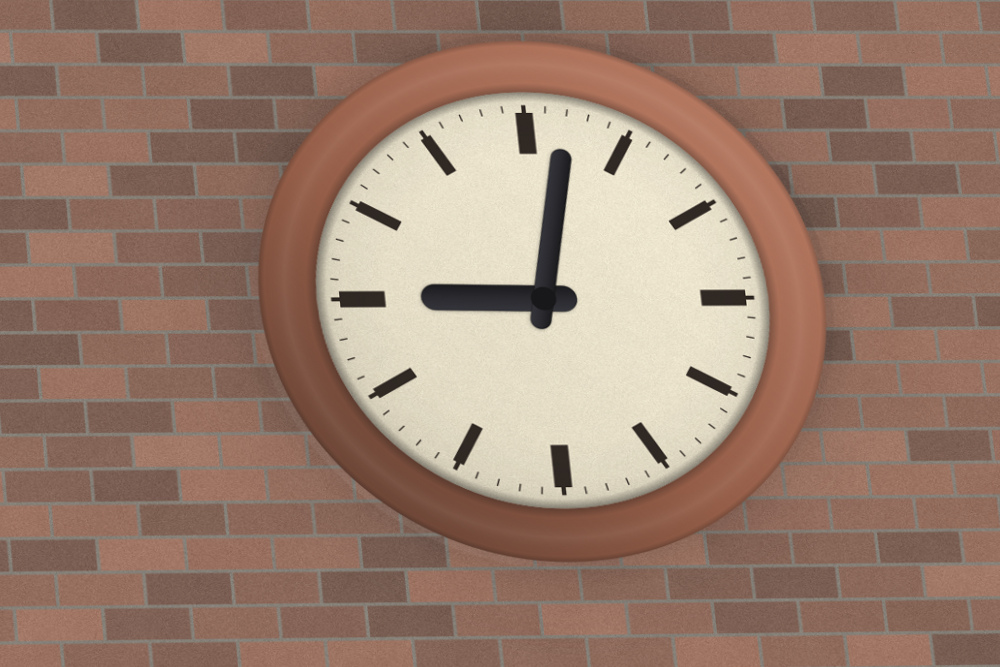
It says 9:02
